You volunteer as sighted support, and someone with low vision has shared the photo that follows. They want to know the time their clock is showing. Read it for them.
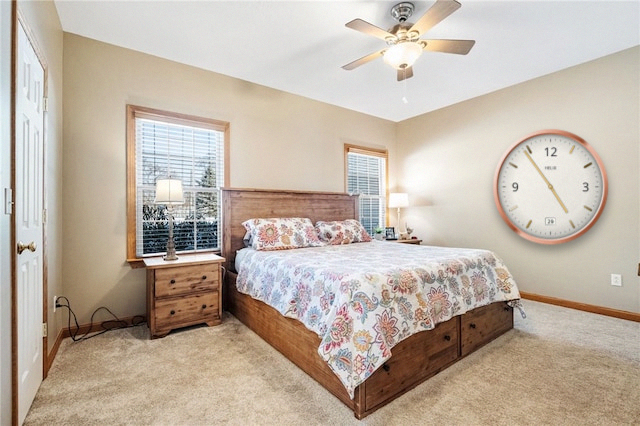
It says 4:54
